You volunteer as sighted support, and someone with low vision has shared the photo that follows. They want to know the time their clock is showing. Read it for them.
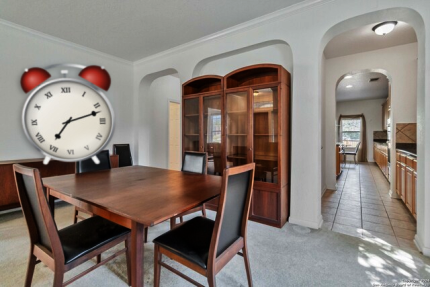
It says 7:12
